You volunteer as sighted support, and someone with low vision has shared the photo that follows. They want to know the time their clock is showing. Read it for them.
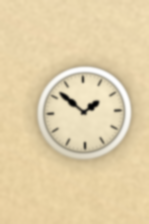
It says 1:52
